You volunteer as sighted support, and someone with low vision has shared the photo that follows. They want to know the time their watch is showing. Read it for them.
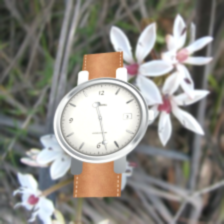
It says 11:28
